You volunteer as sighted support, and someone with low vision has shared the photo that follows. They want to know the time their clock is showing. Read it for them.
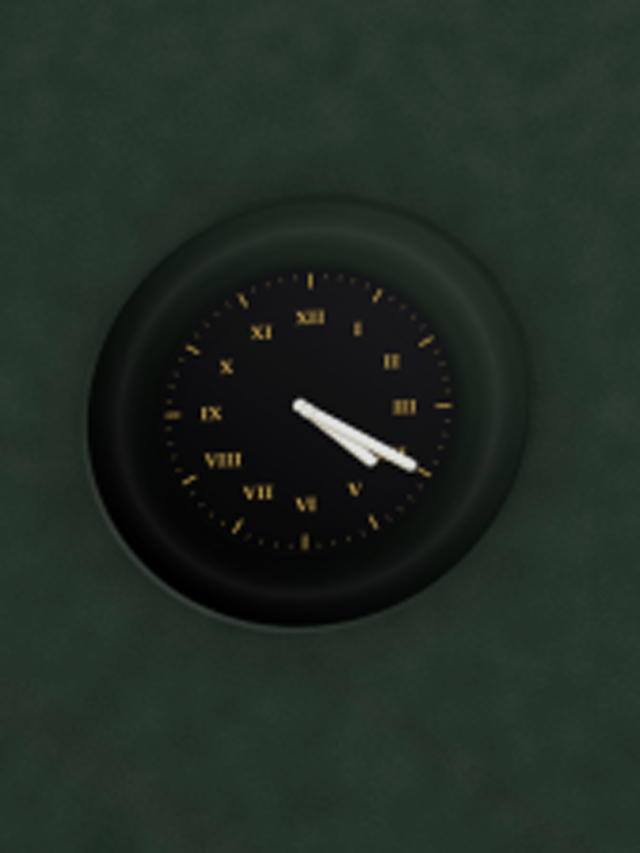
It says 4:20
